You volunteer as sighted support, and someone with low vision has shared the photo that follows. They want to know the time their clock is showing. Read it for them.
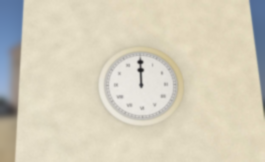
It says 12:00
